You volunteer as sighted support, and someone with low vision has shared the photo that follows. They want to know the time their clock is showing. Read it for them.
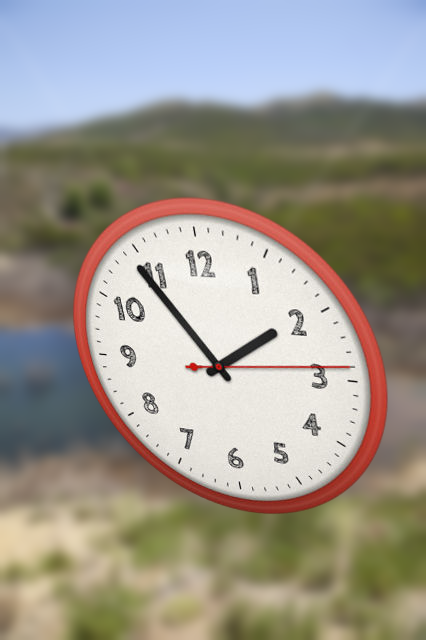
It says 1:54:14
